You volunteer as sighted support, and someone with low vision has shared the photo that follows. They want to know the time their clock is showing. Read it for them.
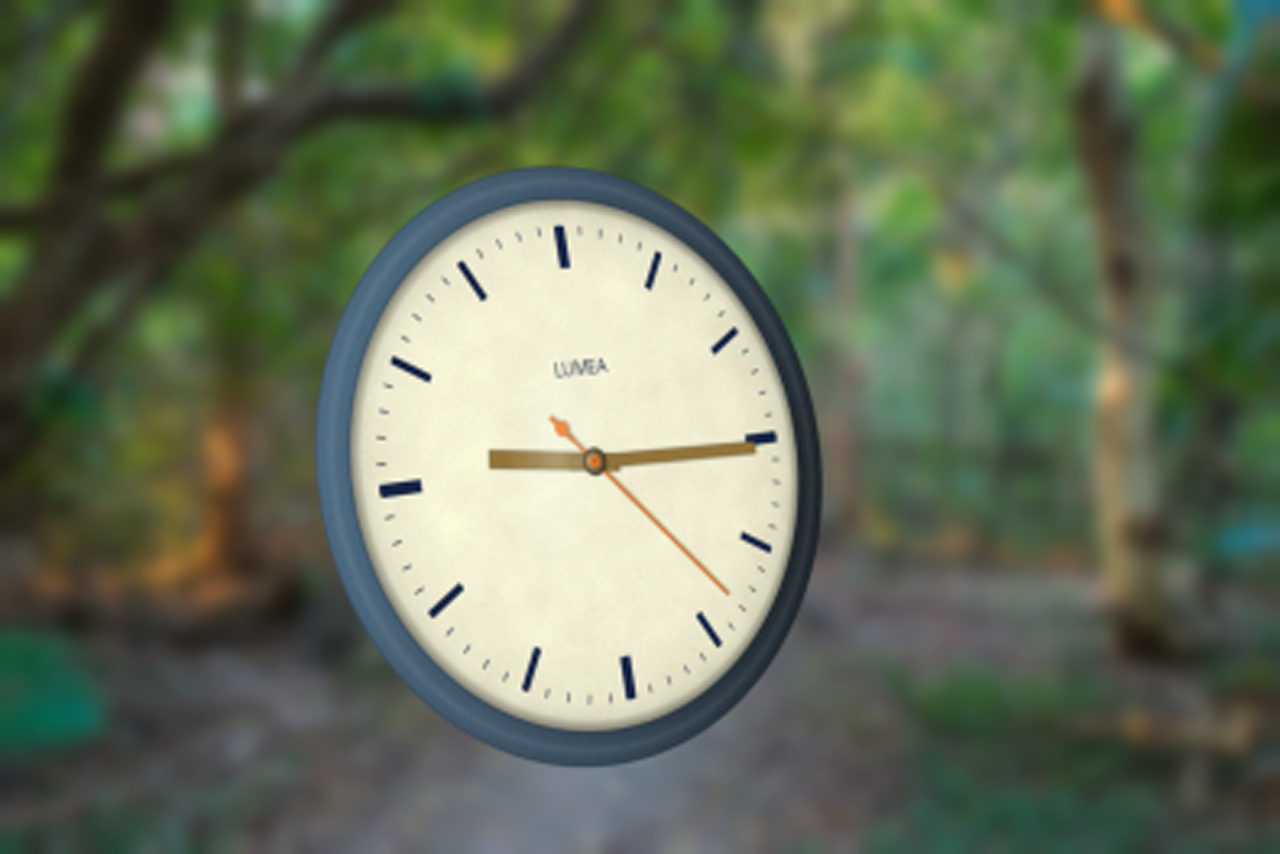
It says 9:15:23
